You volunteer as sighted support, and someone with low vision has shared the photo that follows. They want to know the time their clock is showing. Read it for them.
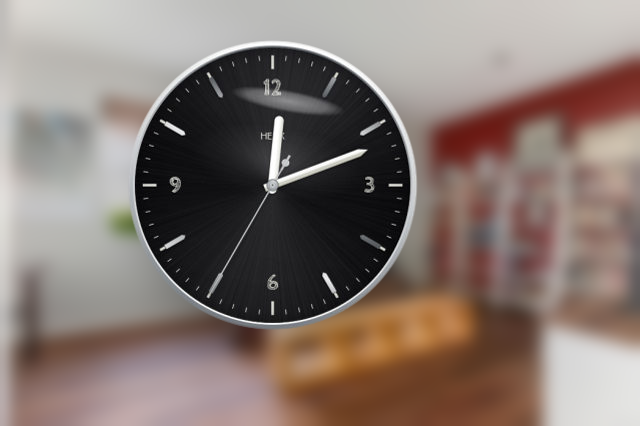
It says 12:11:35
